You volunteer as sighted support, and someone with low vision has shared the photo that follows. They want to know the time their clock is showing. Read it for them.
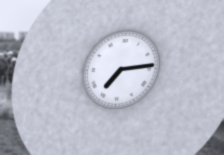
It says 7:14
